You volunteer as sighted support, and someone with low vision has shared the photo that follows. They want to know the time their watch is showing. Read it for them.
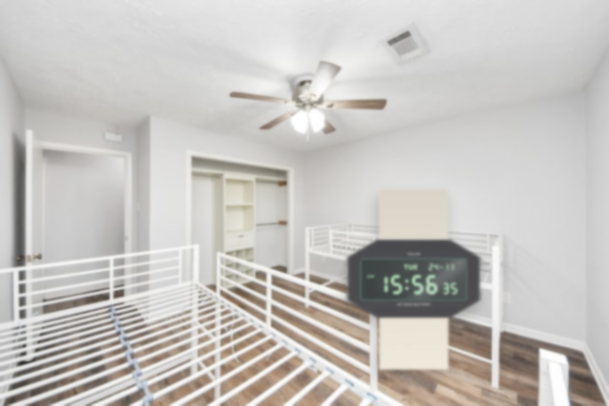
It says 15:56
